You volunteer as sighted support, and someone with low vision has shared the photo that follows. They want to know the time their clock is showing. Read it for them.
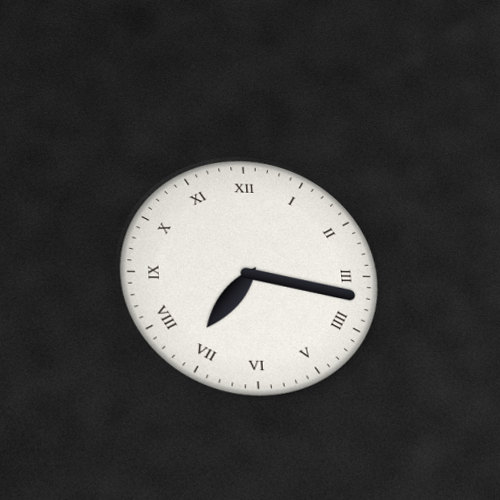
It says 7:17
